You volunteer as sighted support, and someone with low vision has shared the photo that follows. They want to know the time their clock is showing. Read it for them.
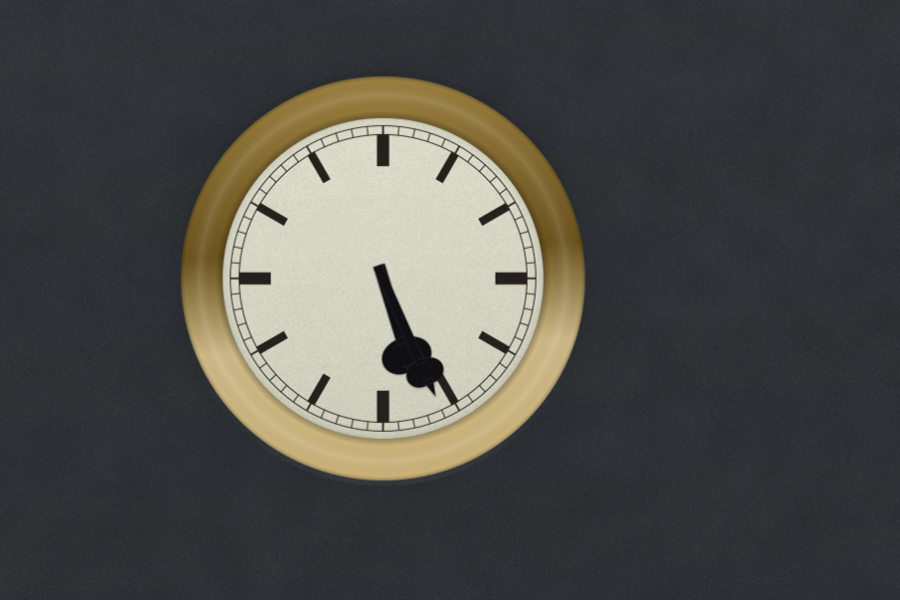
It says 5:26
